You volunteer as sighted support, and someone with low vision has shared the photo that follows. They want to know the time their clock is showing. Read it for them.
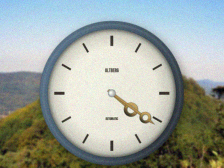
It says 4:21
